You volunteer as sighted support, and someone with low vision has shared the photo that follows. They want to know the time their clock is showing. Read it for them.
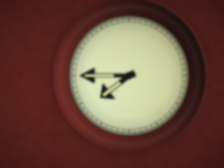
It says 7:45
